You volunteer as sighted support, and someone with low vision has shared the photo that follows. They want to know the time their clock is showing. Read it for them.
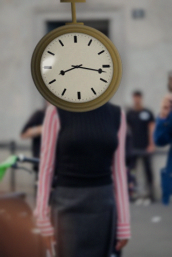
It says 8:17
